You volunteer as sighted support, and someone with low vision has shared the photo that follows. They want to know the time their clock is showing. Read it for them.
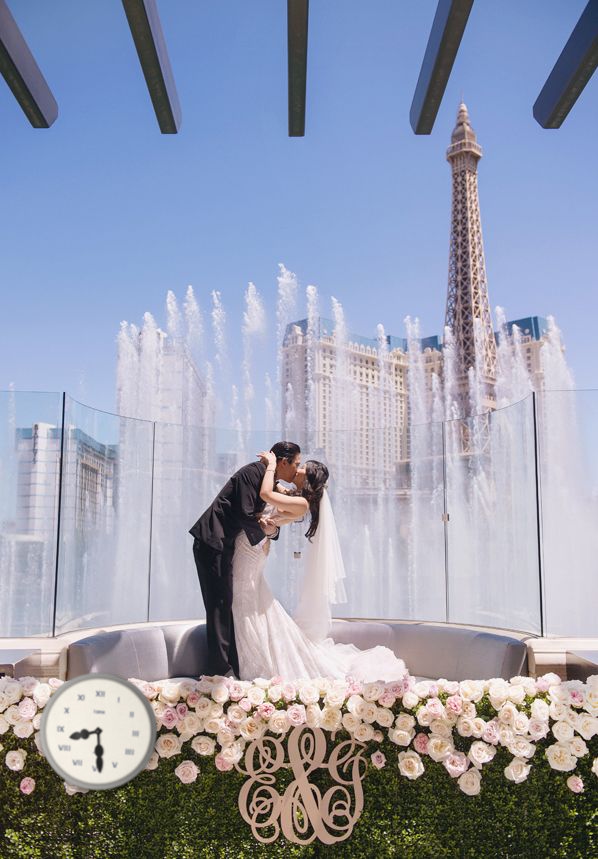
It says 8:29
